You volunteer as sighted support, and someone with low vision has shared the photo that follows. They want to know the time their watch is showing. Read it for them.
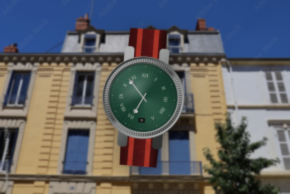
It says 6:53
